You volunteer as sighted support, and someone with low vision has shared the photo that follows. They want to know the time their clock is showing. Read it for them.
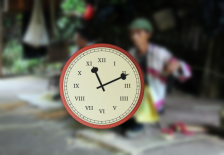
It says 11:11
